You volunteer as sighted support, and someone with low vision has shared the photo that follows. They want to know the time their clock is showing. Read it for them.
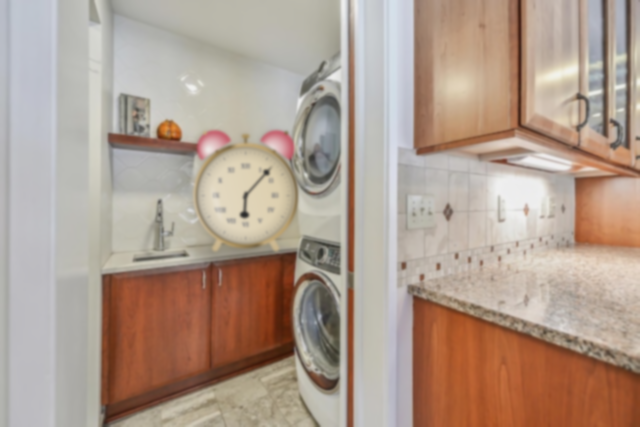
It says 6:07
